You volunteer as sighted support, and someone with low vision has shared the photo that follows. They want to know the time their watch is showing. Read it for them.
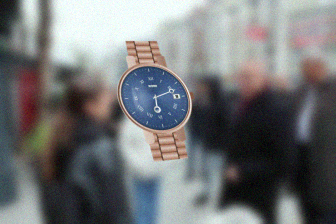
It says 6:12
